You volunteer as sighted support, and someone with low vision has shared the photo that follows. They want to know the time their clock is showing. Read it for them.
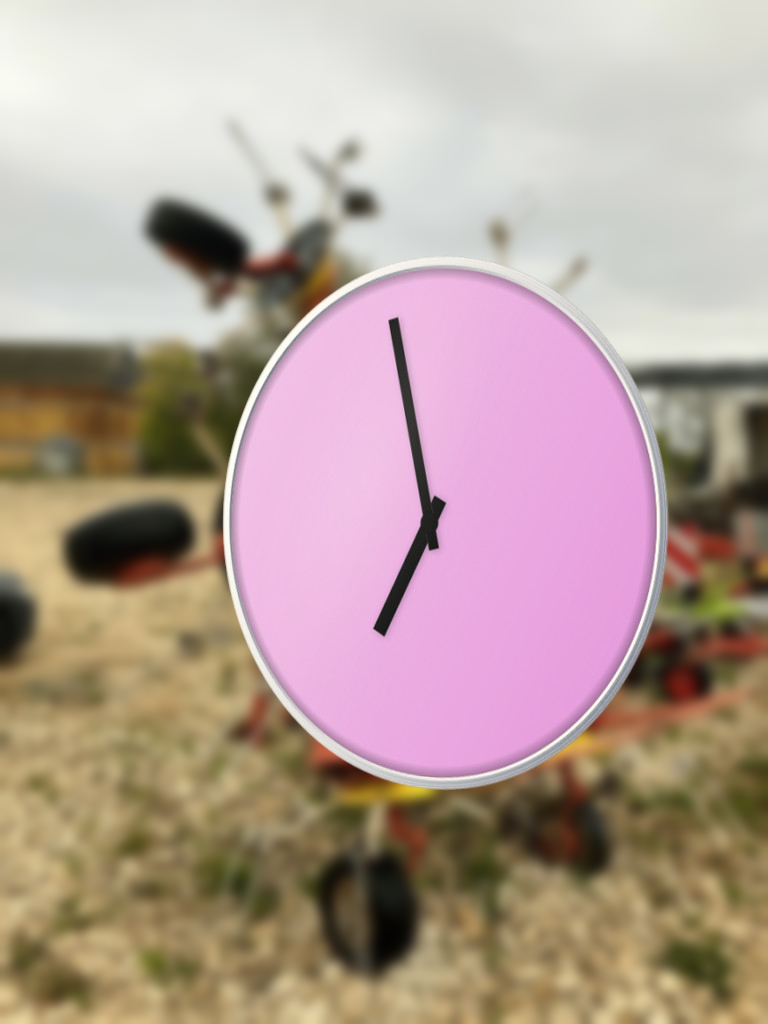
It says 6:58
